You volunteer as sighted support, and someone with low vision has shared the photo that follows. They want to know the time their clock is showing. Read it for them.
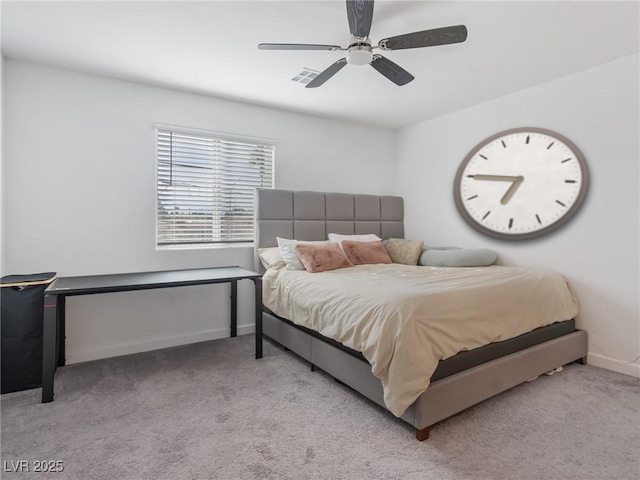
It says 6:45
